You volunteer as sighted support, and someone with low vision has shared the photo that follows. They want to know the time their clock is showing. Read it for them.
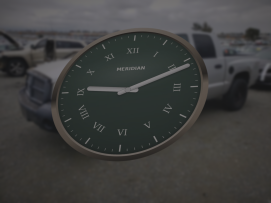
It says 9:11
